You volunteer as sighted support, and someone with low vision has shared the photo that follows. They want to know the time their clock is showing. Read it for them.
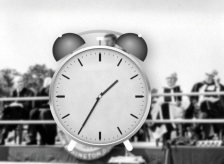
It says 1:35
